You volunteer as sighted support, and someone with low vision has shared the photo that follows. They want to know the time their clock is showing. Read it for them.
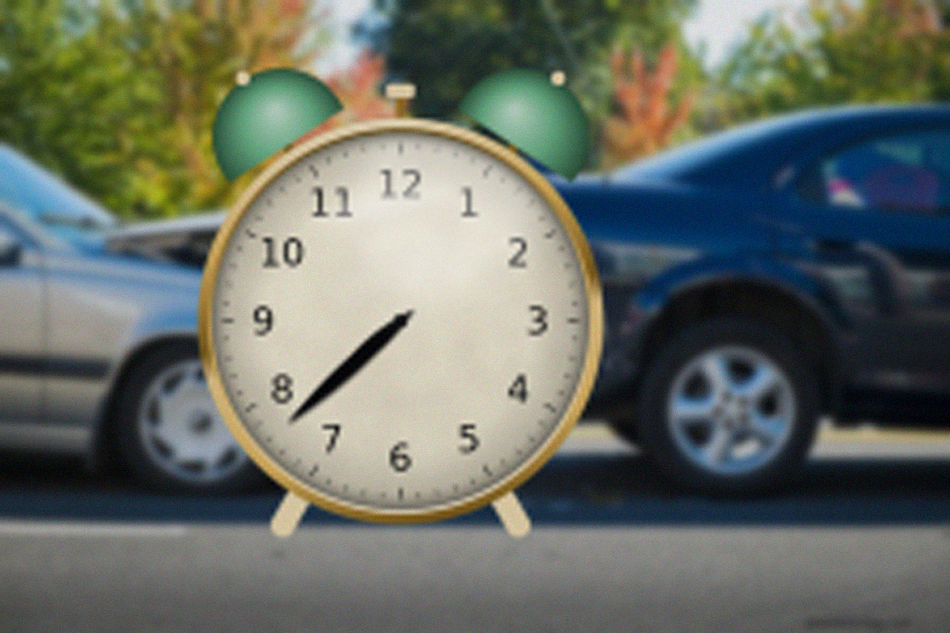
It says 7:38
